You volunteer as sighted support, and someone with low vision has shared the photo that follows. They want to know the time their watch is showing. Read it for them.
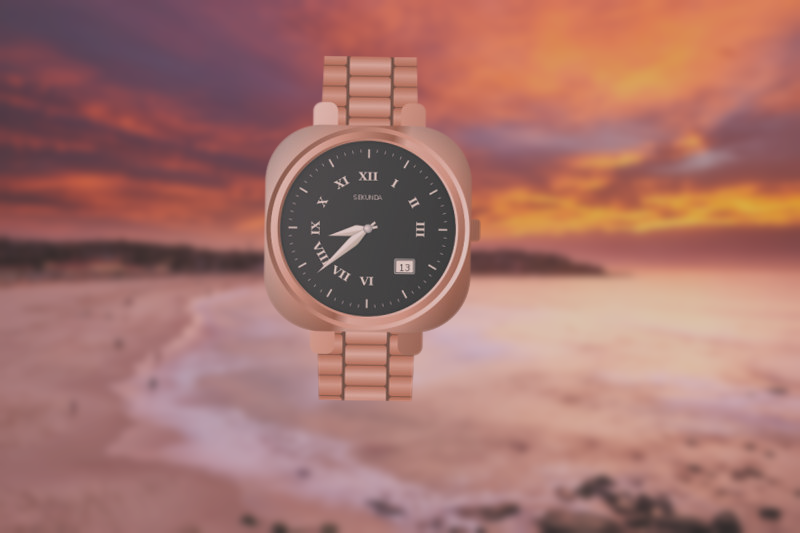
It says 8:38
